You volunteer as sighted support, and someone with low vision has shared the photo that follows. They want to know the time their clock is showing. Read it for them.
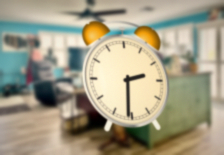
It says 2:31
